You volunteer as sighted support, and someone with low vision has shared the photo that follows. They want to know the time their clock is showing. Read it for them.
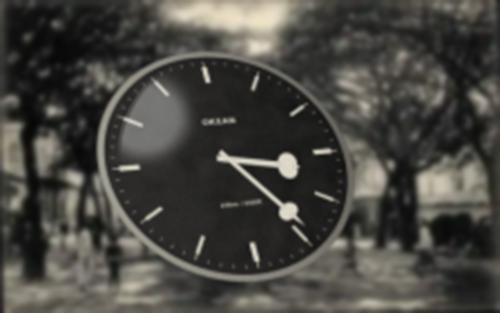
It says 3:24
